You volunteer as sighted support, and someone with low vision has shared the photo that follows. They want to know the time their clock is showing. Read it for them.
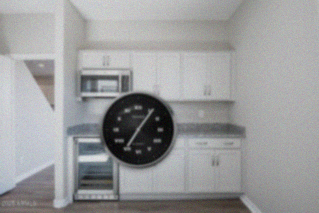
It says 7:06
